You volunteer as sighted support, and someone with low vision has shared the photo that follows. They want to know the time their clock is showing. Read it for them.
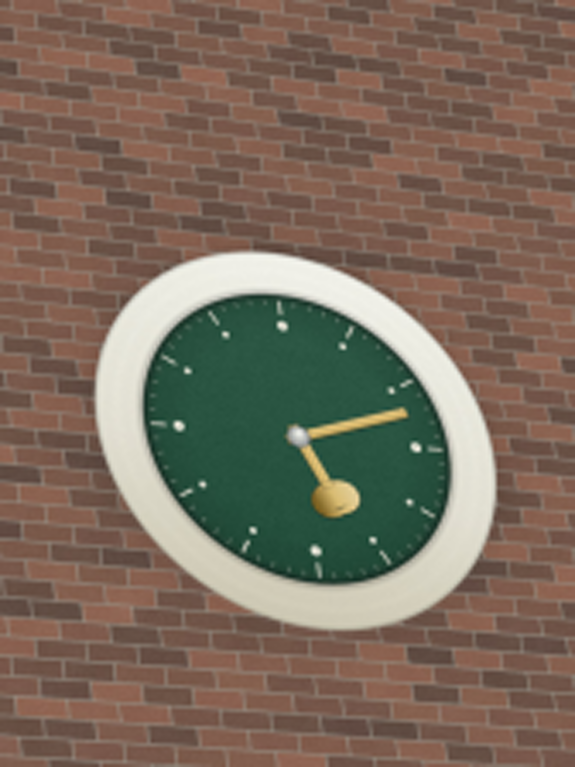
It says 5:12
